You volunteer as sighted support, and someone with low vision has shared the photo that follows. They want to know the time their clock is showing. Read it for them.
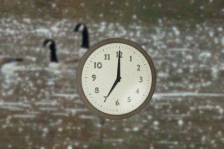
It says 7:00
